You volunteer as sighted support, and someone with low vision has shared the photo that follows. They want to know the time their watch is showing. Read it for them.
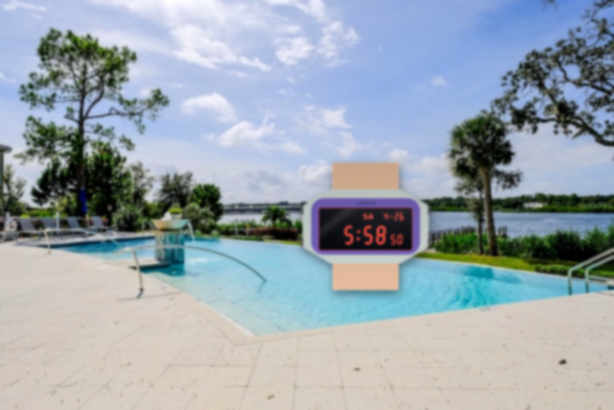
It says 5:58
